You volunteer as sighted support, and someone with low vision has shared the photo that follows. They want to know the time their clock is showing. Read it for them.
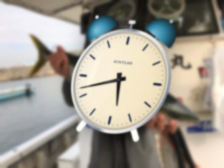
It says 5:42
